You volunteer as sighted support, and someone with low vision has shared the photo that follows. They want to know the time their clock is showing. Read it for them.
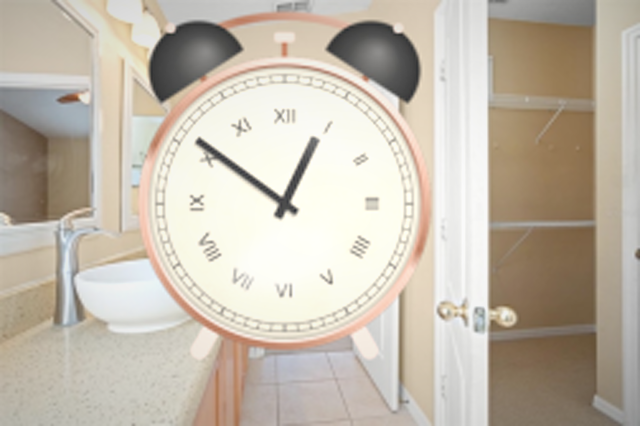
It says 12:51
